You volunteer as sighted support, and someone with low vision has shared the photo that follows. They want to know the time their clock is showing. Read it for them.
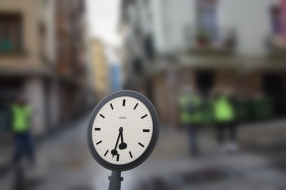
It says 5:32
